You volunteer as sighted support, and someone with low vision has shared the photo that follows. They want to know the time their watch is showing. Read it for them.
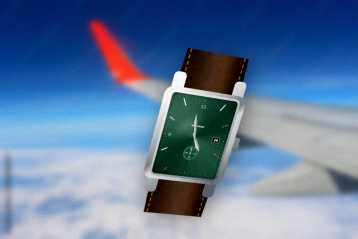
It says 4:58
